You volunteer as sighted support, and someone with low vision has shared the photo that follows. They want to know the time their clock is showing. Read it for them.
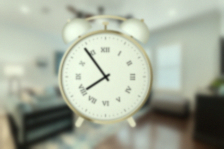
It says 7:54
